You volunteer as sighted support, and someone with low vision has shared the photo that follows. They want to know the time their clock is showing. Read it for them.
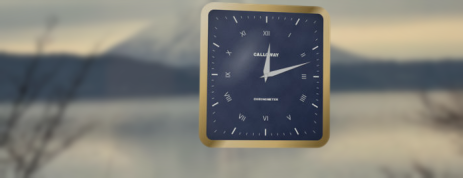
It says 12:12
